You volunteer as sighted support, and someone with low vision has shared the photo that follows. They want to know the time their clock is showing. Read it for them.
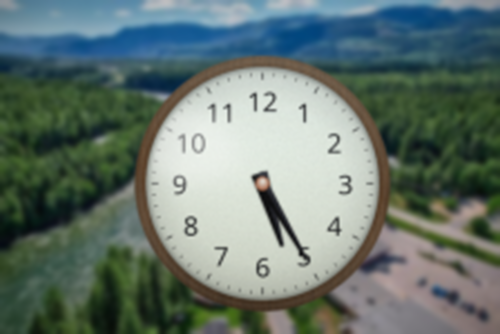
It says 5:25
